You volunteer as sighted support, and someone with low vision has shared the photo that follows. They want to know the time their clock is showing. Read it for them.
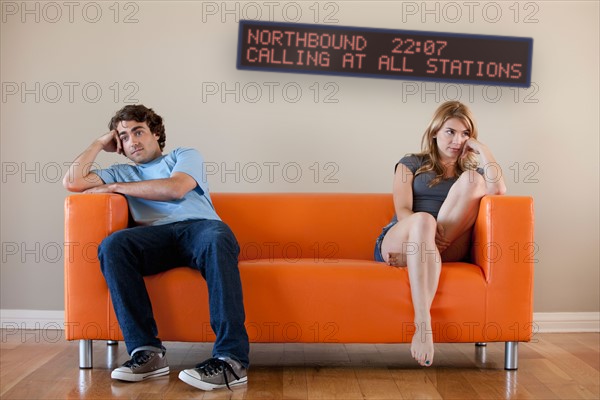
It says 22:07
